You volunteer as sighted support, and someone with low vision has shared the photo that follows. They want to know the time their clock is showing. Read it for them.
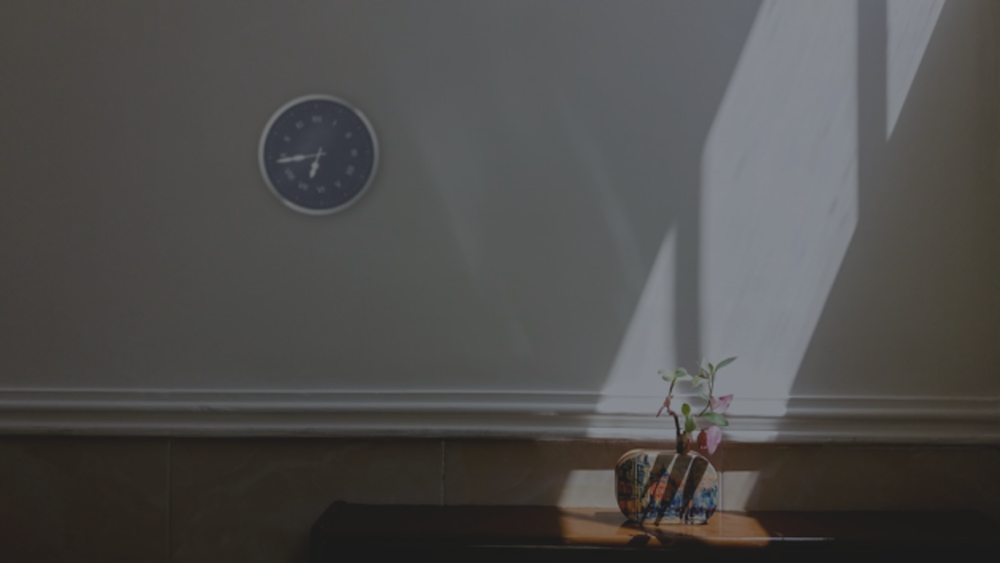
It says 6:44
